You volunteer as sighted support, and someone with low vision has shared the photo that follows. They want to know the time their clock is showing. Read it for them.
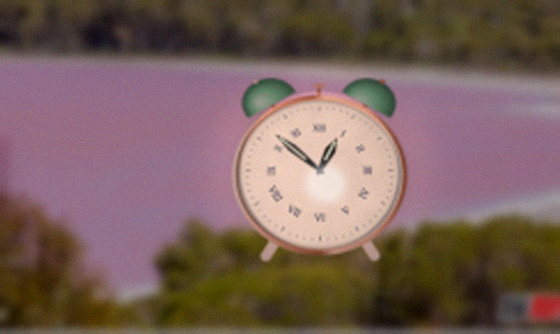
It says 12:52
